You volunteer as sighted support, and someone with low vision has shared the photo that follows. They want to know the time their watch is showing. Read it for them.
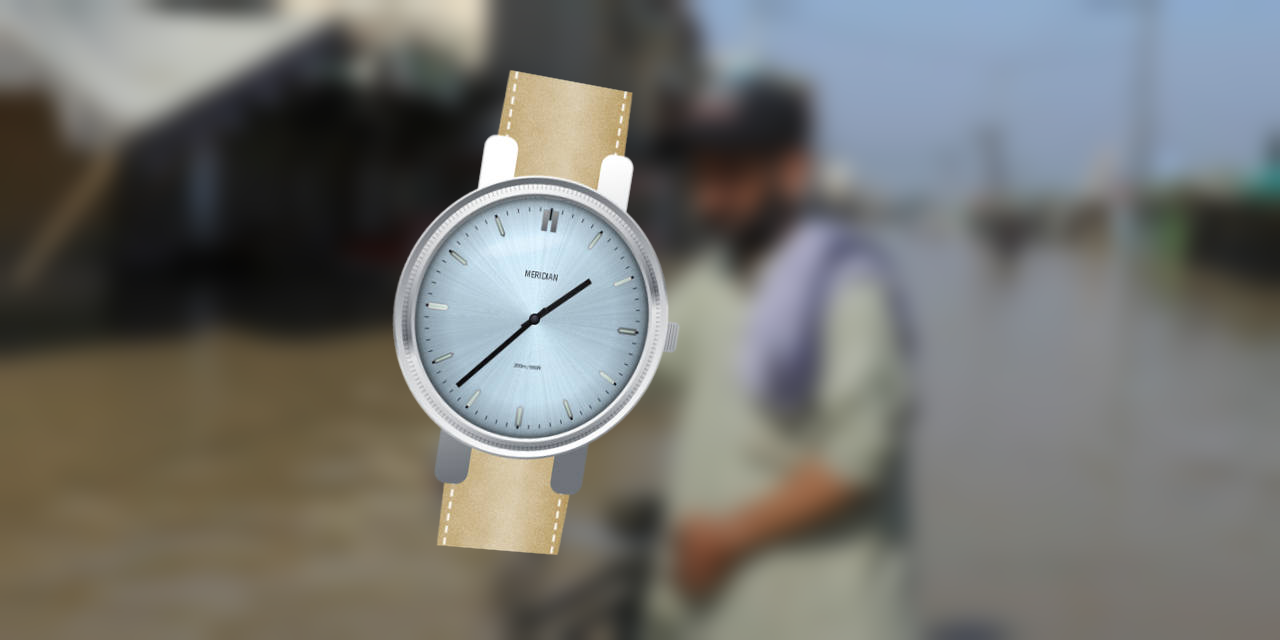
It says 1:37
